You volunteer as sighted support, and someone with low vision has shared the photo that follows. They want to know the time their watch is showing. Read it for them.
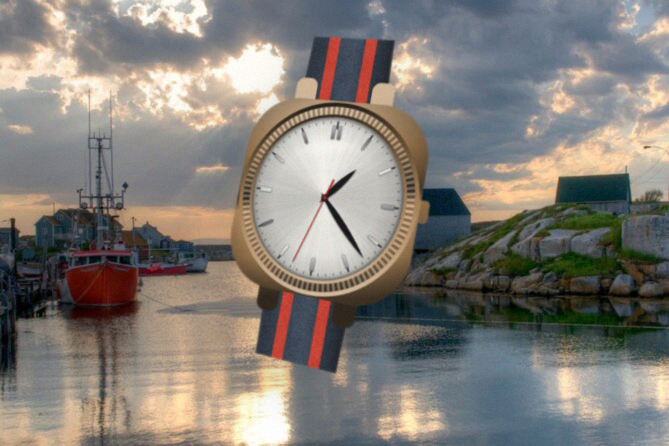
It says 1:22:33
